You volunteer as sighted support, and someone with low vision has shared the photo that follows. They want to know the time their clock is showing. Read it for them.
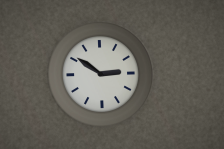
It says 2:51
